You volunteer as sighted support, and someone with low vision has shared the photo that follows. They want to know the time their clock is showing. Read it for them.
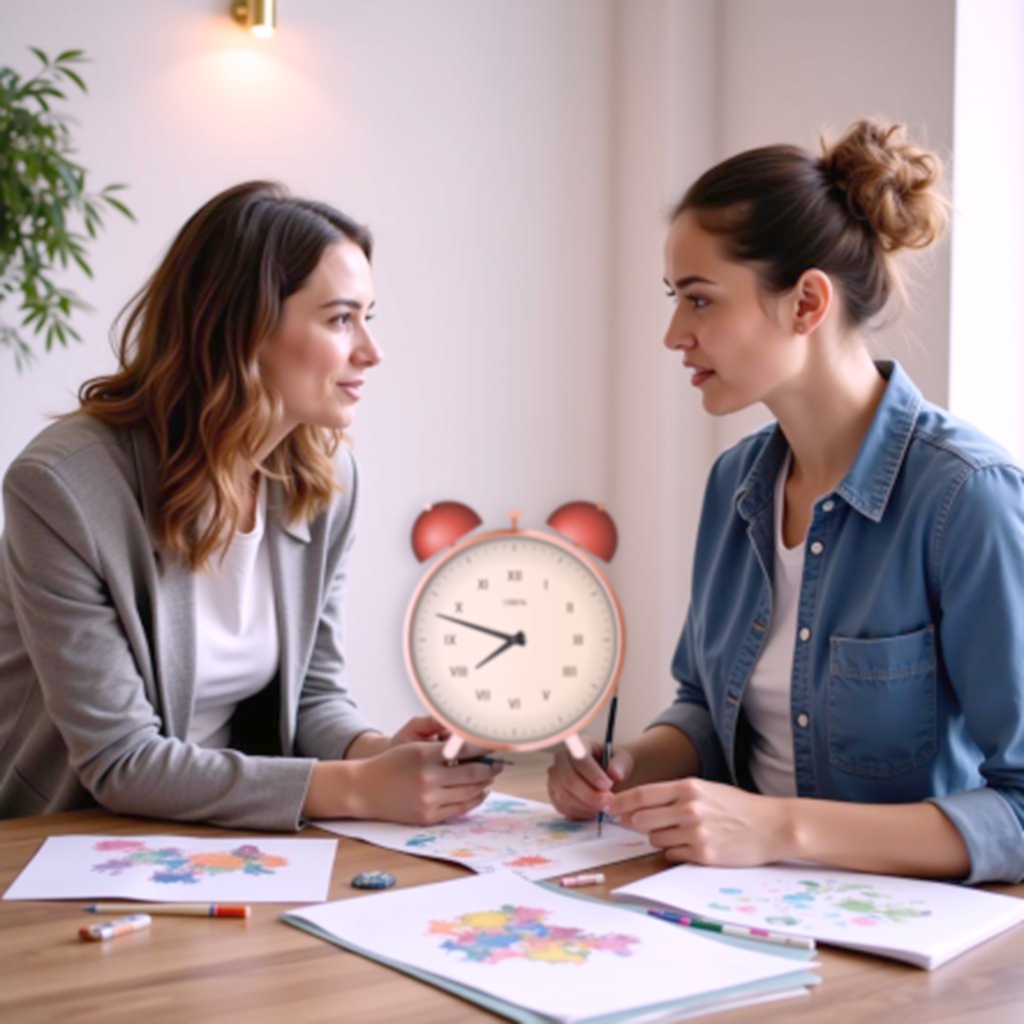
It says 7:48
